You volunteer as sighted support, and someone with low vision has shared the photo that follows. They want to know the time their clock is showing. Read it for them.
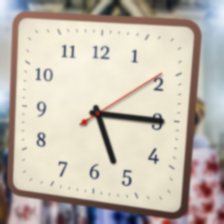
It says 5:15:09
